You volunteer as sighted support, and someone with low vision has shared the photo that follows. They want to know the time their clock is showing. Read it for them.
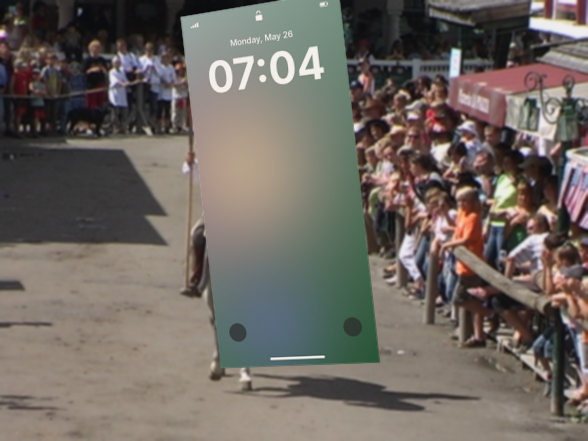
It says 7:04
